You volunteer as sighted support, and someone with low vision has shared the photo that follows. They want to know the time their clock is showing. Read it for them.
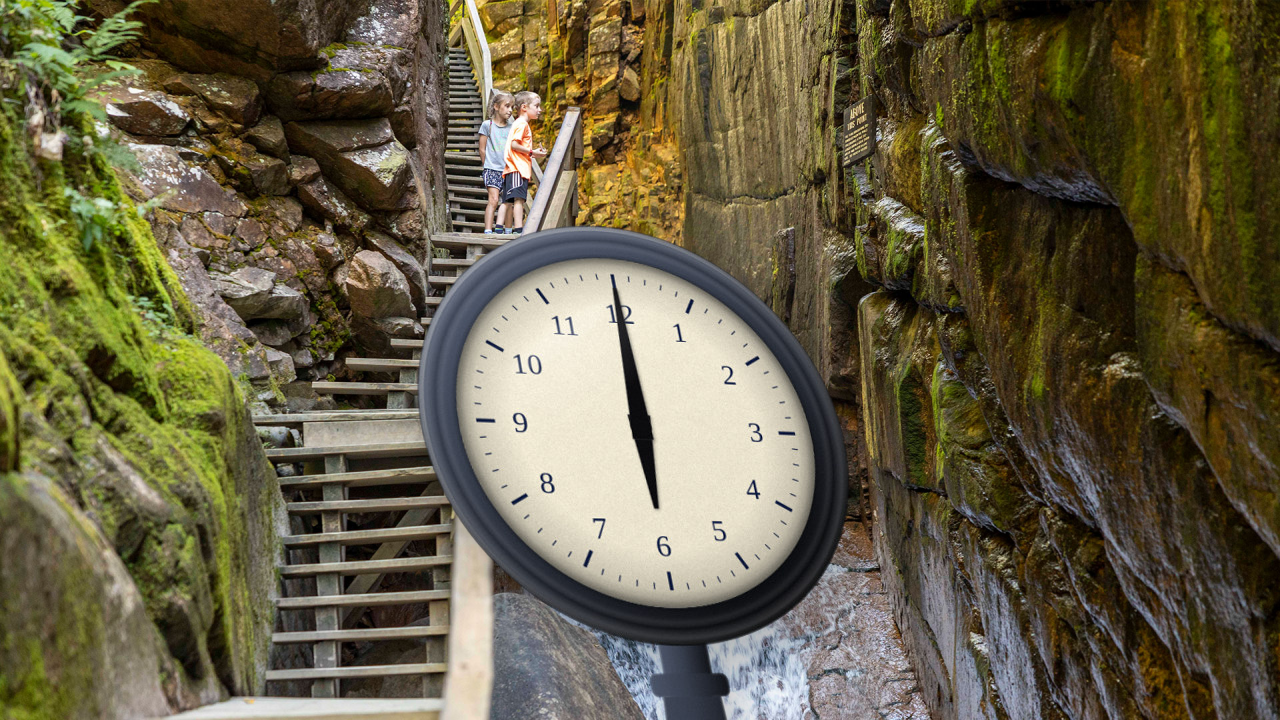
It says 6:00
